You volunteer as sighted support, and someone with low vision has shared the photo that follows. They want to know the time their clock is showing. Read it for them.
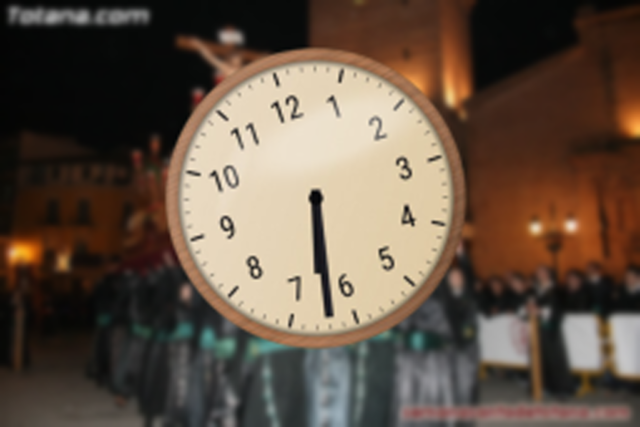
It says 6:32
